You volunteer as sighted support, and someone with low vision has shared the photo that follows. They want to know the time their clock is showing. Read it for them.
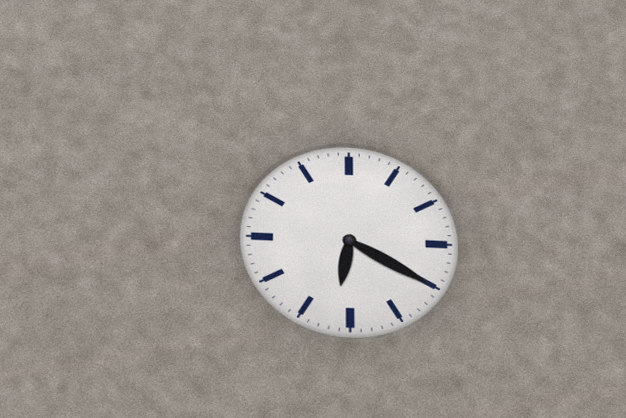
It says 6:20
